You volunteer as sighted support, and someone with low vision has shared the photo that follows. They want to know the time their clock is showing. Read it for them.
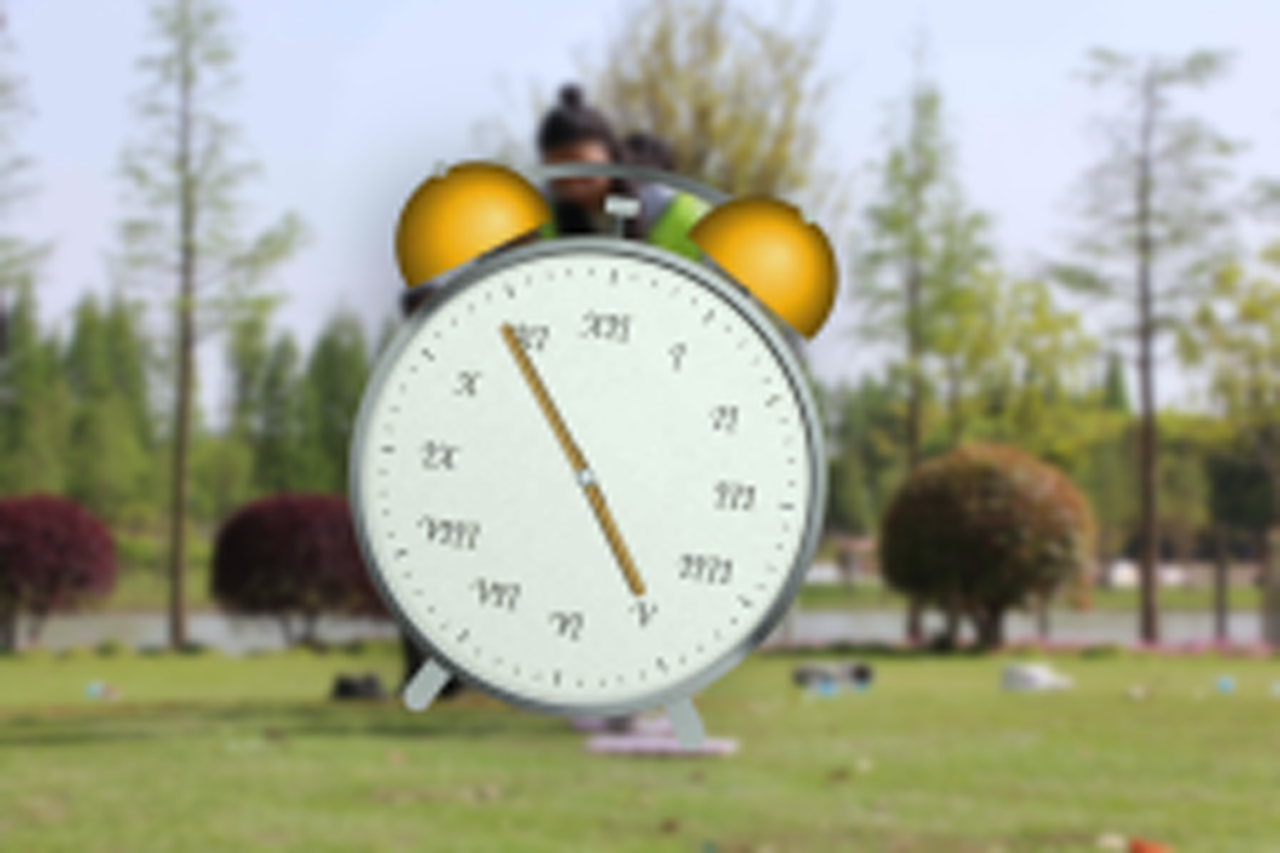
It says 4:54
